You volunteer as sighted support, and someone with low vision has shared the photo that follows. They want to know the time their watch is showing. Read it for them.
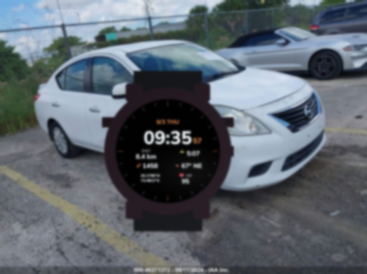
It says 9:35
